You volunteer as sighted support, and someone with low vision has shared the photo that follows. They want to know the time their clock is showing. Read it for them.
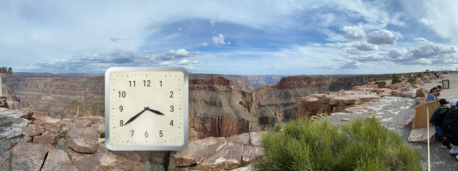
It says 3:39
